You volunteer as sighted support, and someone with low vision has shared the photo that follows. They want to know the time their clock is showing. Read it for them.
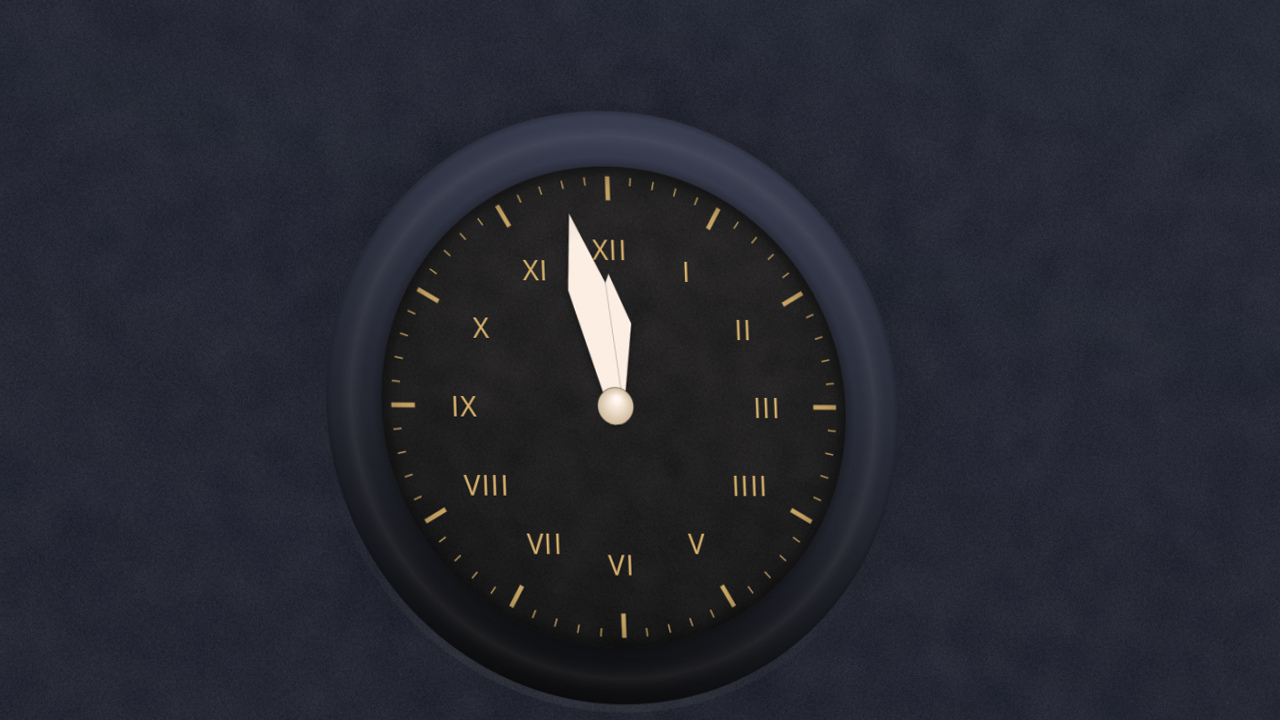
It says 11:58
